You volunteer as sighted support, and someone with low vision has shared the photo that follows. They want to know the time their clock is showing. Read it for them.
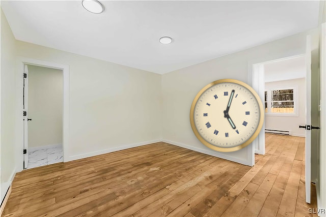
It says 5:03
